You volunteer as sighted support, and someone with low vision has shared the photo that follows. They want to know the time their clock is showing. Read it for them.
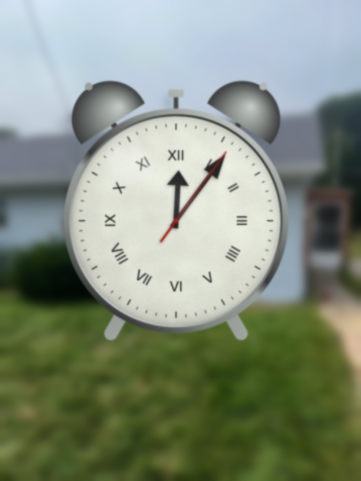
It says 12:06:06
